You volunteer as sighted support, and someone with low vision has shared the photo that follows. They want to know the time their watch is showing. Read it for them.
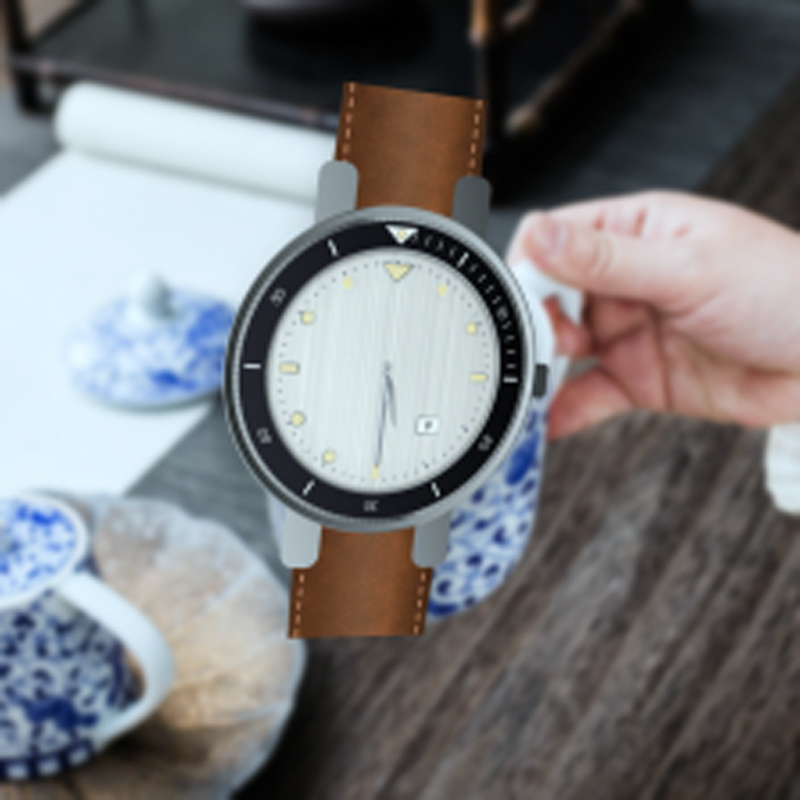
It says 5:30
